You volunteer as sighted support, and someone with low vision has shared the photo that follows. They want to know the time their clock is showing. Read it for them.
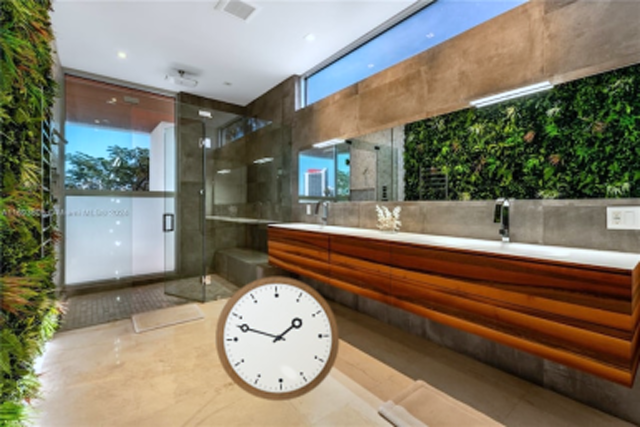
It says 1:48
